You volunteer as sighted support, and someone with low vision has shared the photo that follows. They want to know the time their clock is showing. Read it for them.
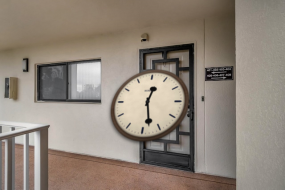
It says 12:28
